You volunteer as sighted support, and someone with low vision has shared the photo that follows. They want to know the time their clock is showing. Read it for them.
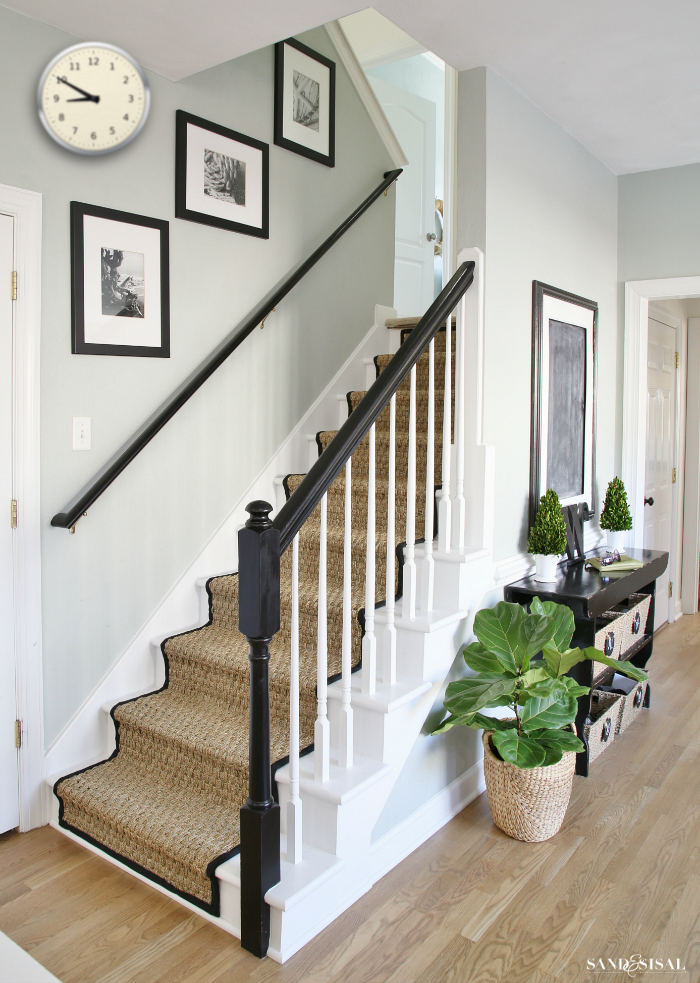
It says 8:50
